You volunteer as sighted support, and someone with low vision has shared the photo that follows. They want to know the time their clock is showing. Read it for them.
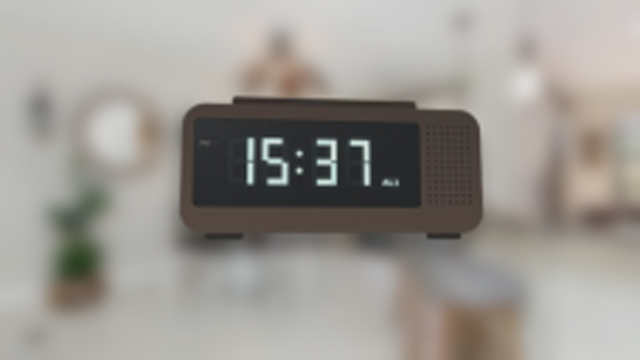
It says 15:37
